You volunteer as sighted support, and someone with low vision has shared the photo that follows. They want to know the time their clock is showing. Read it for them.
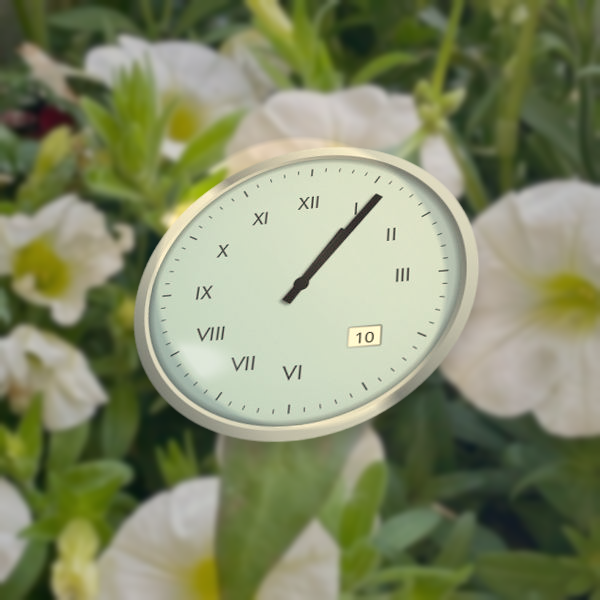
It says 1:06
